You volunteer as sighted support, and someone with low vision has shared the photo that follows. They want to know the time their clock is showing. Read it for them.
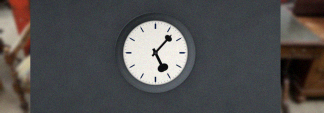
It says 5:07
